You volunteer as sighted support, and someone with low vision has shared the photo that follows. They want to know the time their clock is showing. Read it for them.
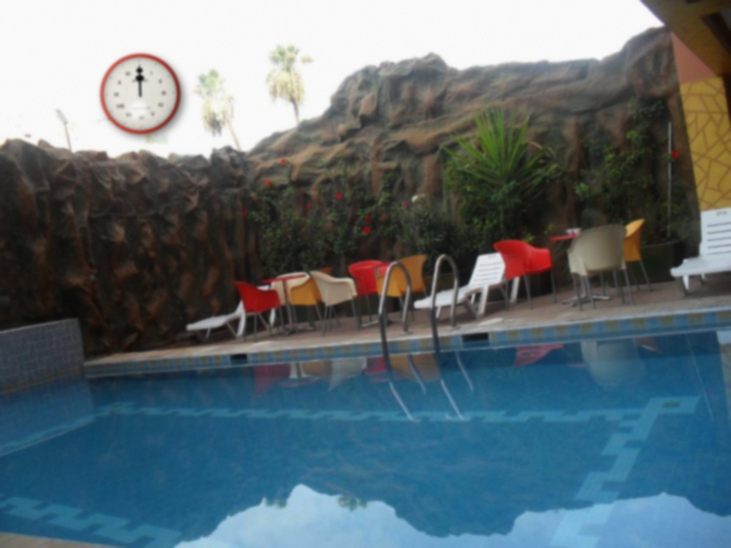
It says 12:00
